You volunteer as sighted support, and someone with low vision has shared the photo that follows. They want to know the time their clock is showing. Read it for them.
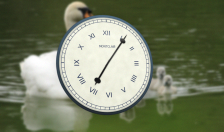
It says 7:06
